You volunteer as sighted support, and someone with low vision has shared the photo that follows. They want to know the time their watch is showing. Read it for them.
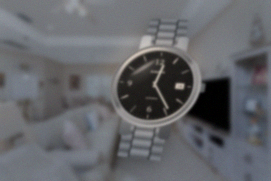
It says 12:24
